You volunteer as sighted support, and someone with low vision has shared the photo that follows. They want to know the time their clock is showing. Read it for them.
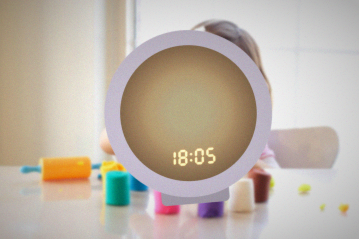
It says 18:05
